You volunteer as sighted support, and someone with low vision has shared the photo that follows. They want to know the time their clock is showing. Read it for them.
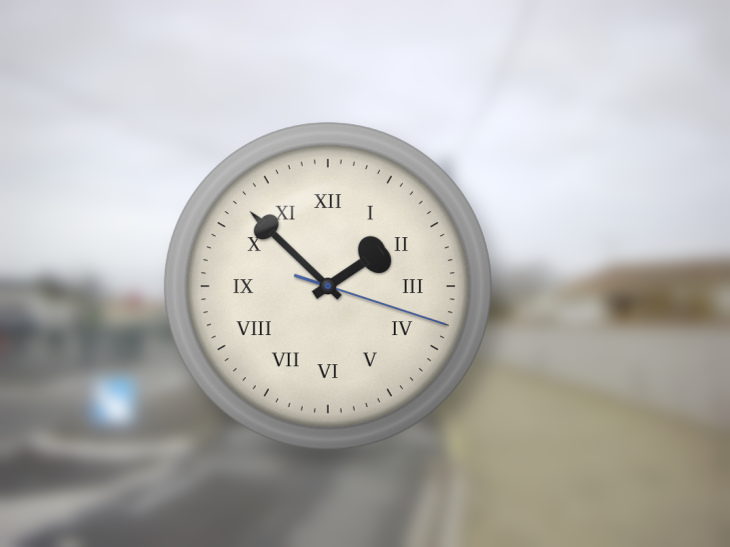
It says 1:52:18
